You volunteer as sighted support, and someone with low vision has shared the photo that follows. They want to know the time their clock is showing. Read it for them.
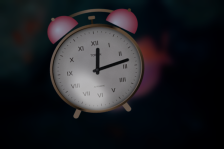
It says 12:13
